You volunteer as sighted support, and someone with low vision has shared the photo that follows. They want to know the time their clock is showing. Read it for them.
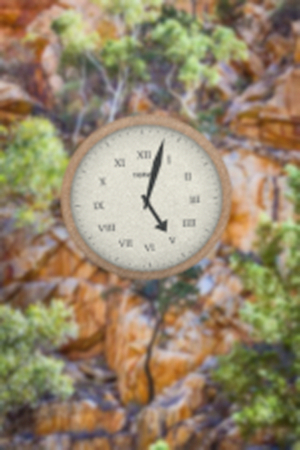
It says 5:03
